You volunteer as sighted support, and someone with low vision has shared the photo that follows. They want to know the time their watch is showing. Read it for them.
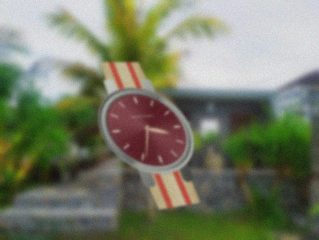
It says 3:34
